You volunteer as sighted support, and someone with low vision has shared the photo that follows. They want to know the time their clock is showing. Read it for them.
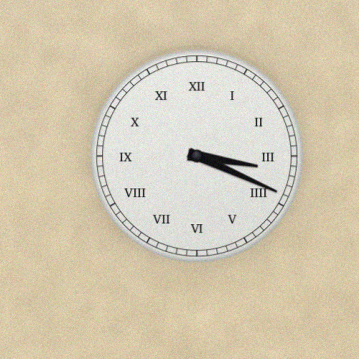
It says 3:19
